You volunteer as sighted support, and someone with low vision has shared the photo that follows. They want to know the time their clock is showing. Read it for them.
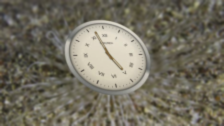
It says 4:57
